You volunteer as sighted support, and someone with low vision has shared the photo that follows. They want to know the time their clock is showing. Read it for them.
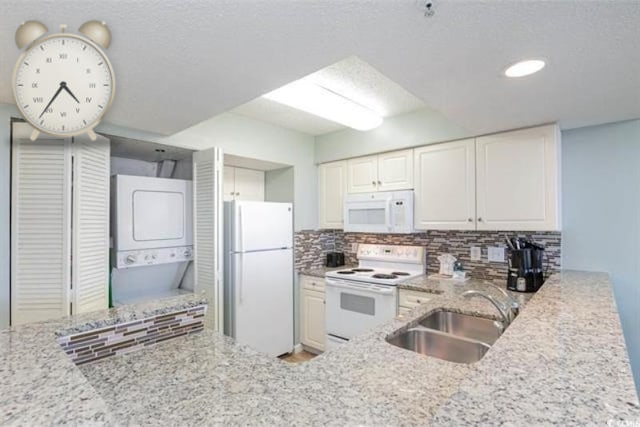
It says 4:36
